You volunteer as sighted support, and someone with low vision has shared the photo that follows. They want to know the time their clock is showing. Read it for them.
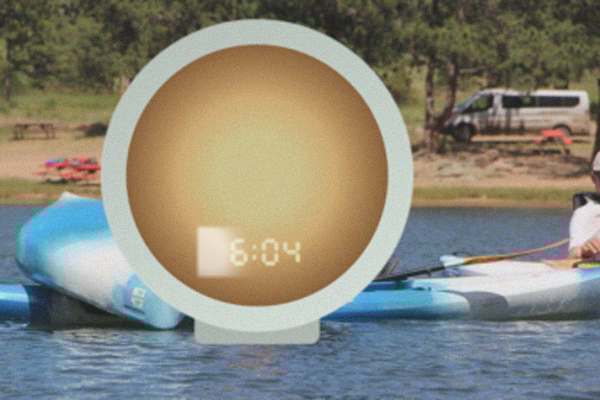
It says 6:04
